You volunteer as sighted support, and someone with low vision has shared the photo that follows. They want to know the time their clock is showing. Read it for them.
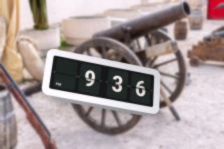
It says 9:36
